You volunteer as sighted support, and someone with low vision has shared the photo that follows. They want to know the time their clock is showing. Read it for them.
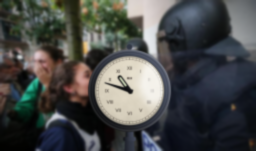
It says 10:48
